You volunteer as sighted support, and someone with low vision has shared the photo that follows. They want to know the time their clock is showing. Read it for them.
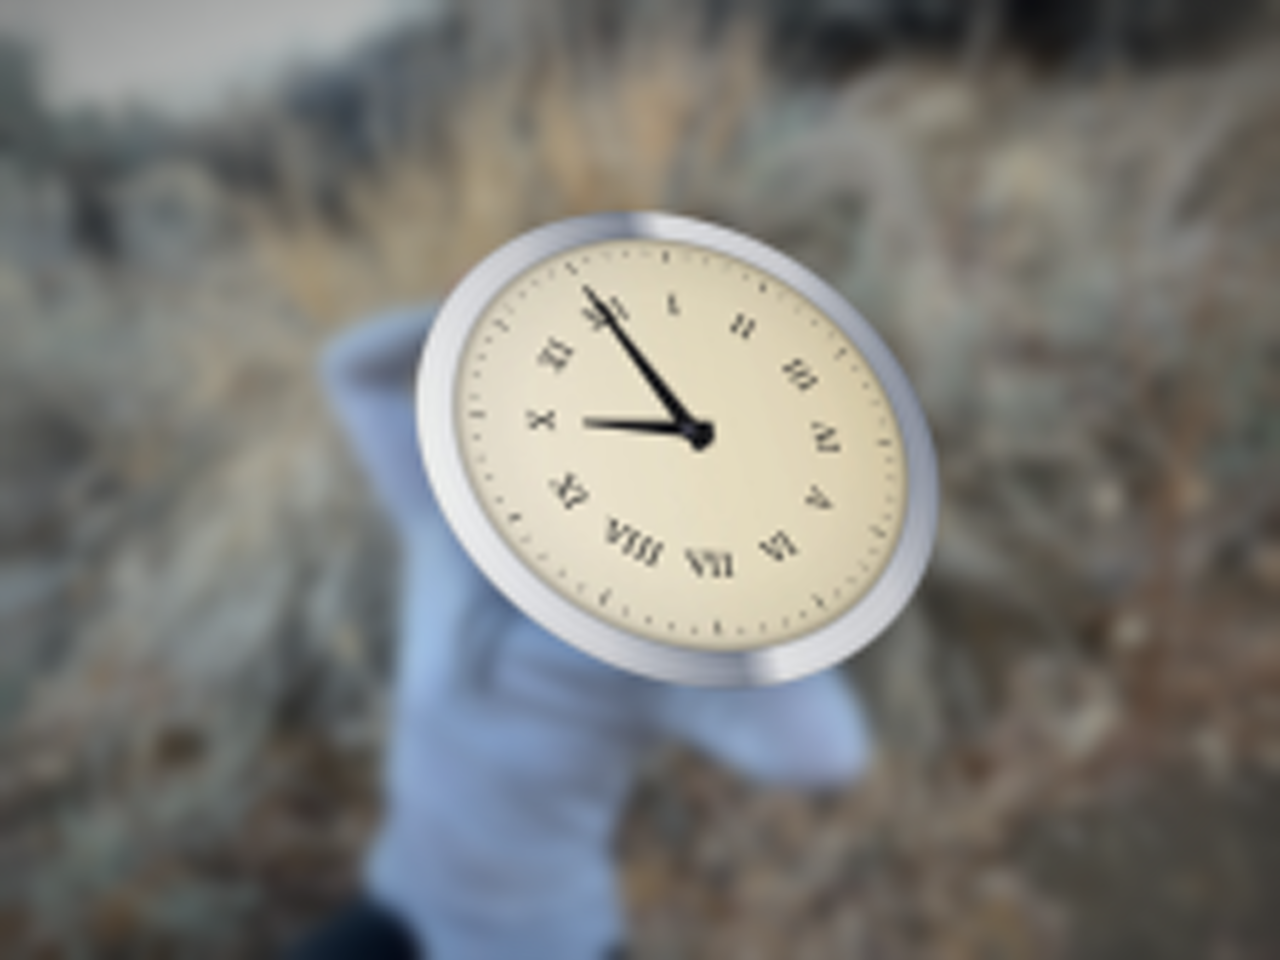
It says 10:00
